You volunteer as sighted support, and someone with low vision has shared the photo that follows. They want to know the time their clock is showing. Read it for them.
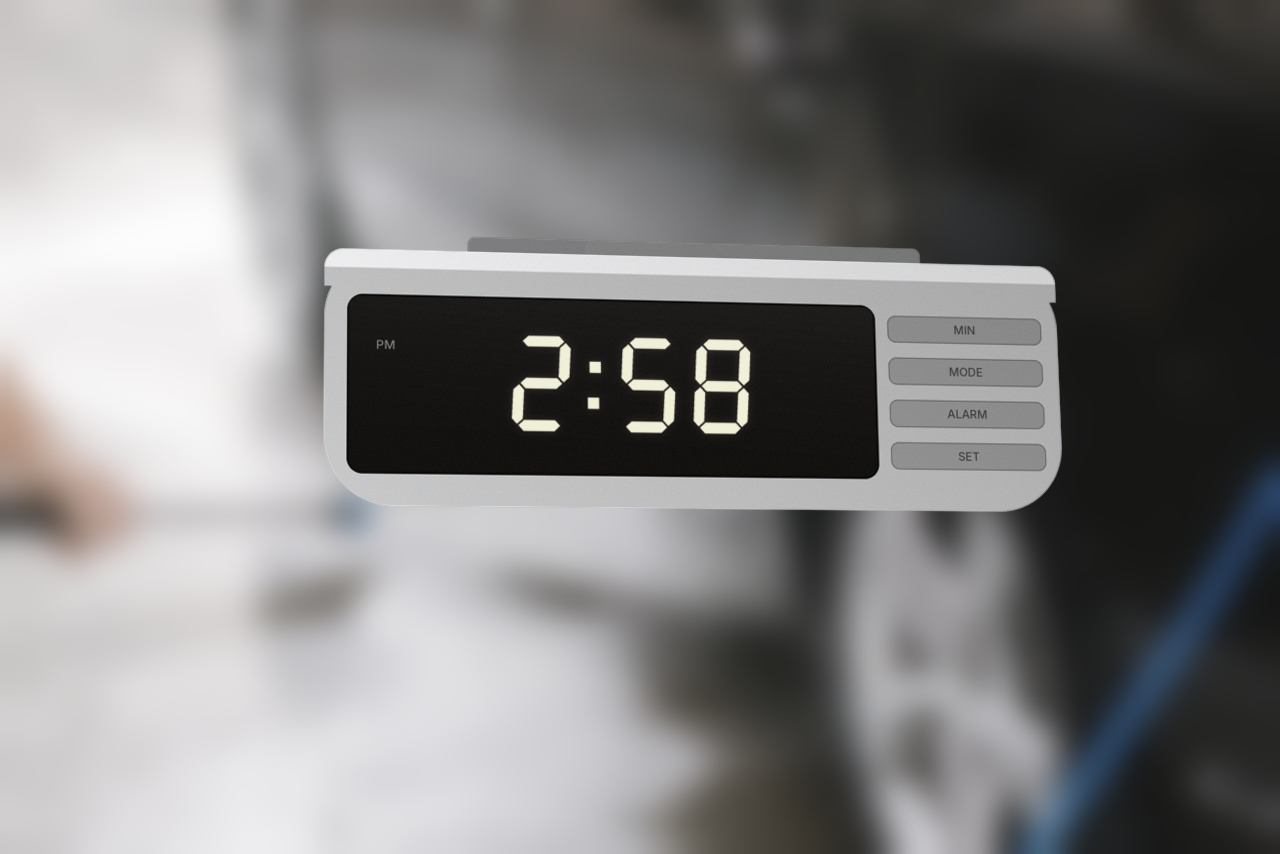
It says 2:58
